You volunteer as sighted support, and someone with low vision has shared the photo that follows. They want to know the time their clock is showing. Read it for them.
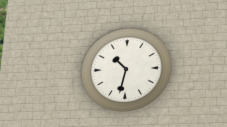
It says 10:32
